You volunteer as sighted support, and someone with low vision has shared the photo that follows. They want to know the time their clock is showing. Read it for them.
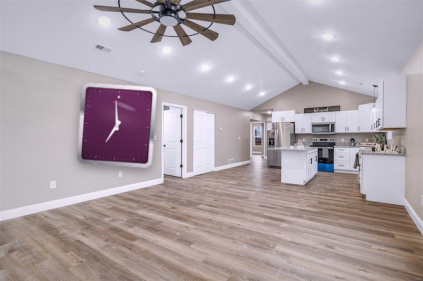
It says 6:59
